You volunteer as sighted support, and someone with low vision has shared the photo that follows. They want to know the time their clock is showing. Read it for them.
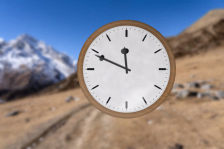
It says 11:49
